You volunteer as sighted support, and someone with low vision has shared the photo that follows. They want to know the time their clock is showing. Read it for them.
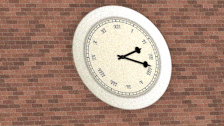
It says 2:18
